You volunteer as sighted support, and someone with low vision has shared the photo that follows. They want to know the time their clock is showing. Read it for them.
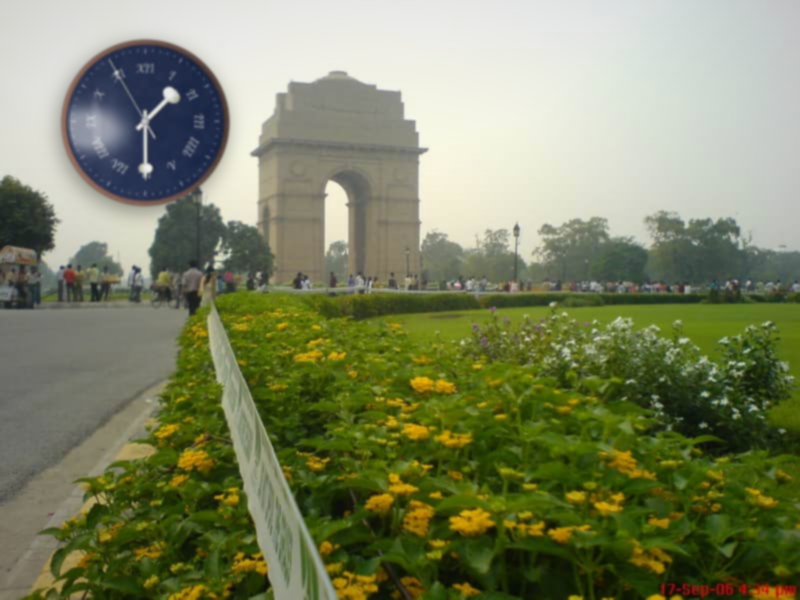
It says 1:29:55
